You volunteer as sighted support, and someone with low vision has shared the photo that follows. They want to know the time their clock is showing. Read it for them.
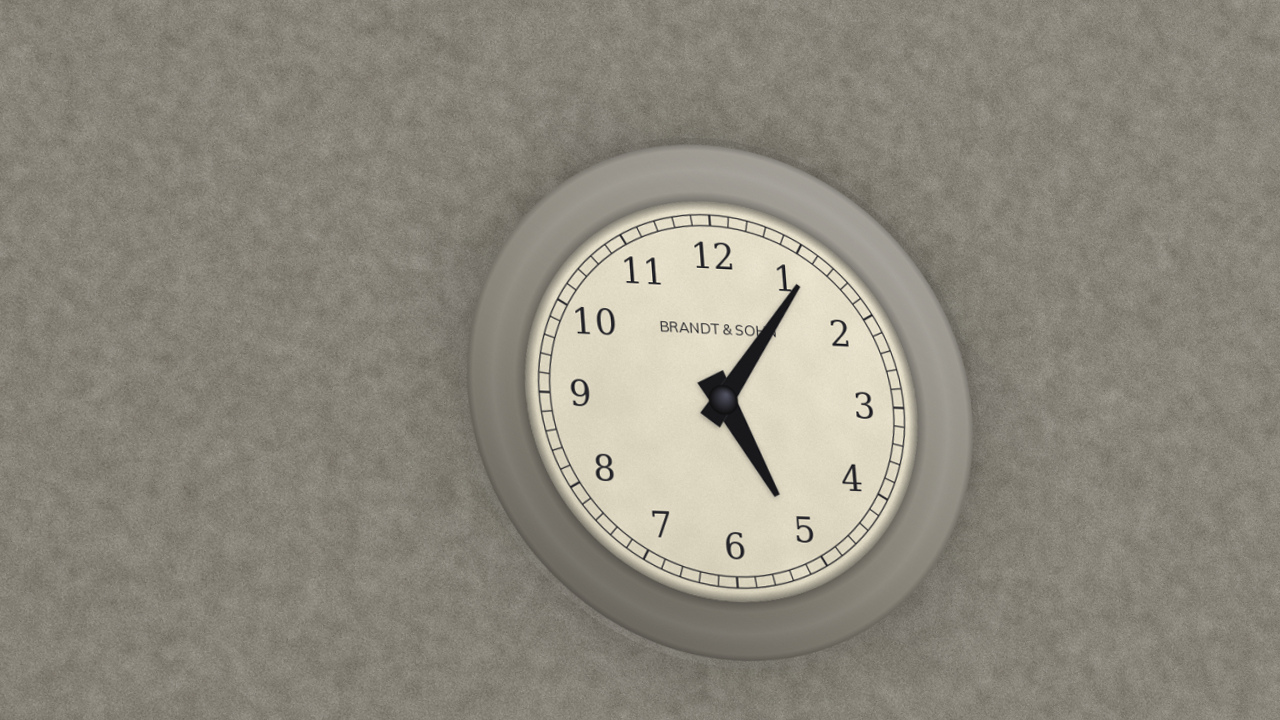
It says 5:06
